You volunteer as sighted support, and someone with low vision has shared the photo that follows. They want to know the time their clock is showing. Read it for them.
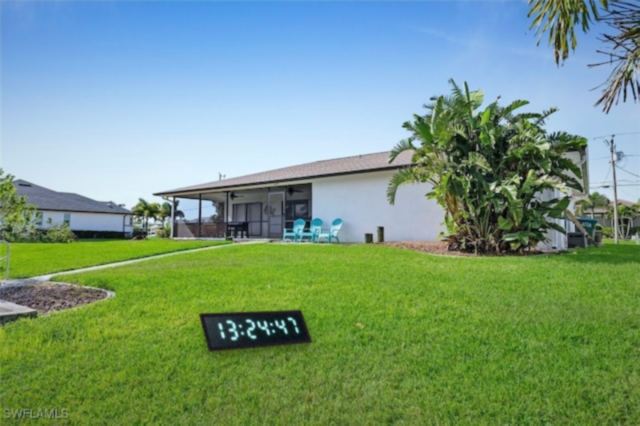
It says 13:24:47
